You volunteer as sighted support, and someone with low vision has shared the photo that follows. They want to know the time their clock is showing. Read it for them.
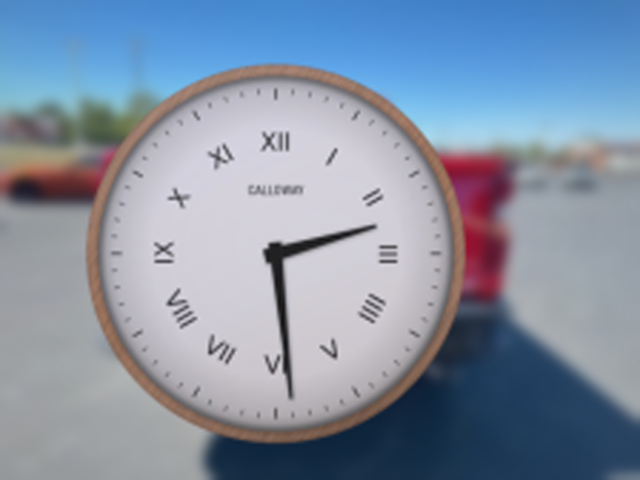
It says 2:29
